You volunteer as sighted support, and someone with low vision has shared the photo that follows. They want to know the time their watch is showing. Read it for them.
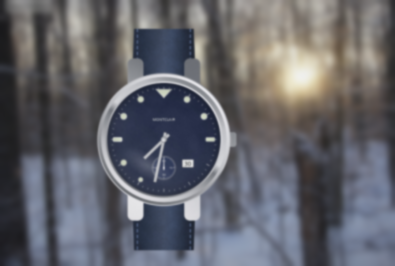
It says 7:32
